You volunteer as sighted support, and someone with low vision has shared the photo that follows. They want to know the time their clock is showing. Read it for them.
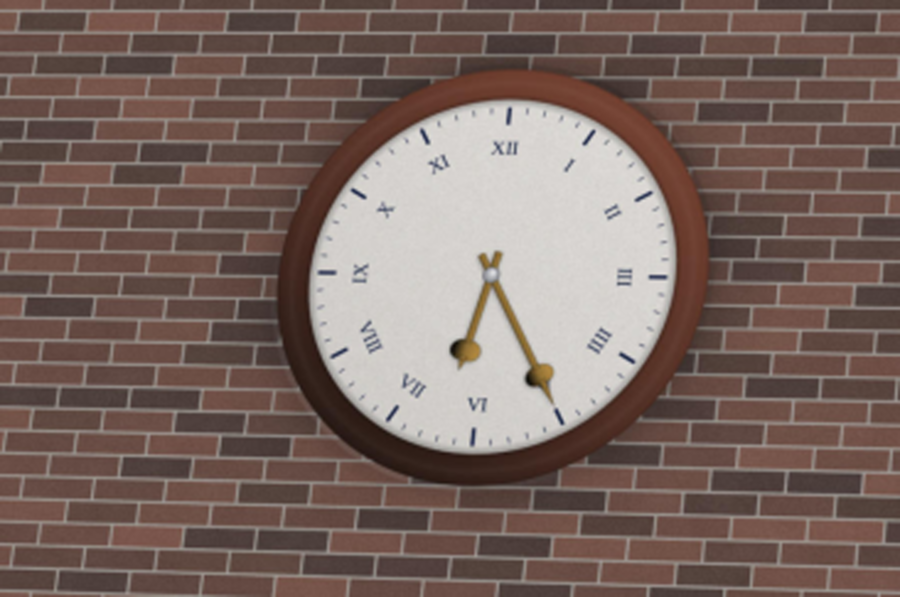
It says 6:25
